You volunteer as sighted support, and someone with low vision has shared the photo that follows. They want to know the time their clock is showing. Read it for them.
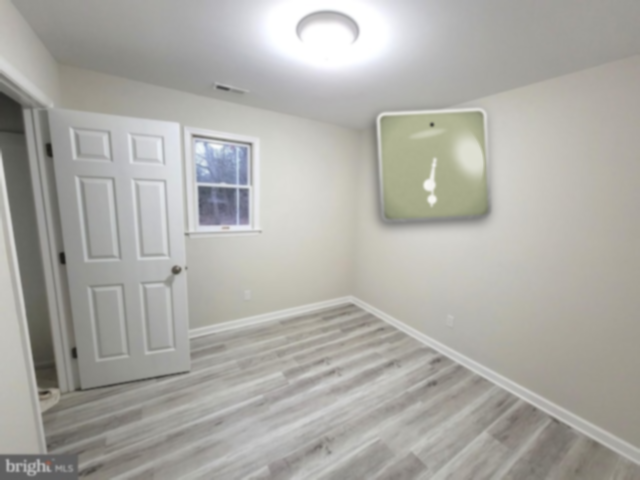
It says 6:31
